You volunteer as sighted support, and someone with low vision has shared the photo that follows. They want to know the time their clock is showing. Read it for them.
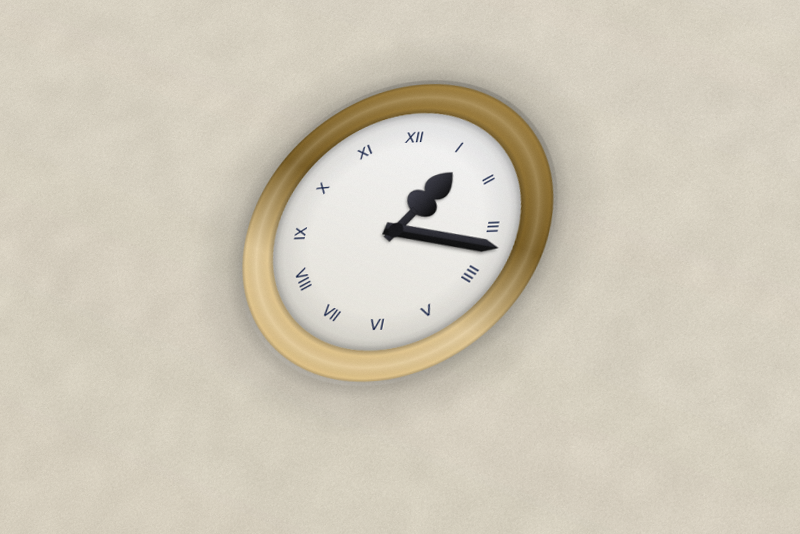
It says 1:17
